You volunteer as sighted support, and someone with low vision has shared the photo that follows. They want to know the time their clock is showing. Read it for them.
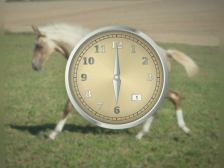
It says 6:00
